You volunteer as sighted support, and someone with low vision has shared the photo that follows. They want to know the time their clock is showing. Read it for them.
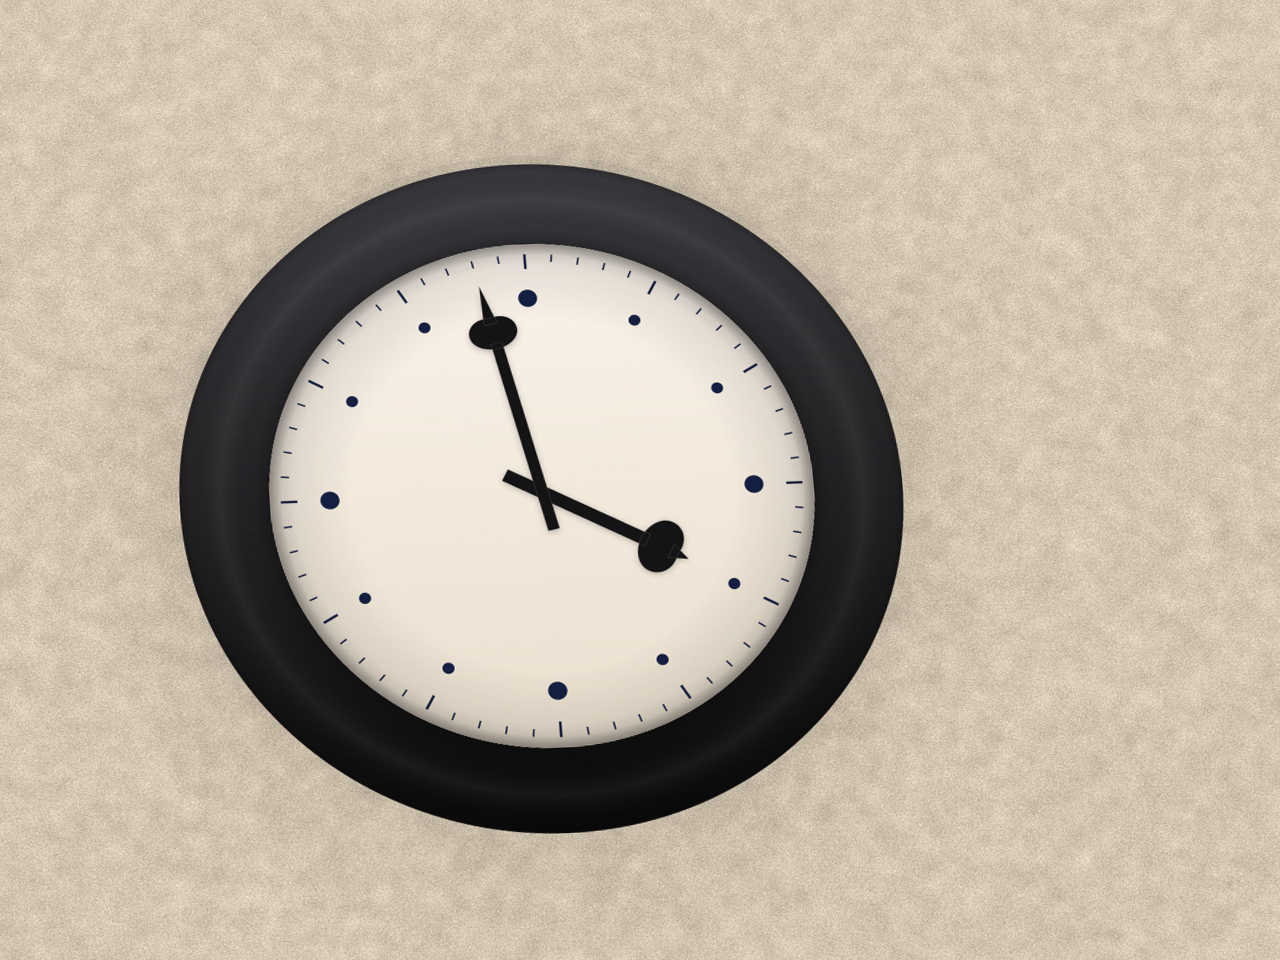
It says 3:58
